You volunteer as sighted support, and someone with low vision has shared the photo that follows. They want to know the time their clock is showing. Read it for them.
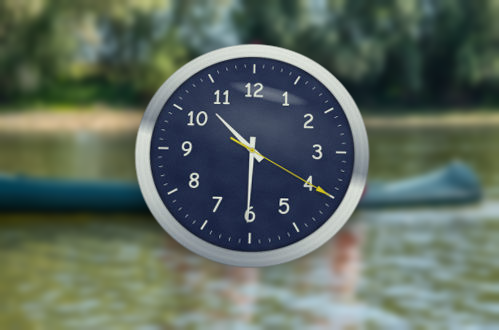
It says 10:30:20
